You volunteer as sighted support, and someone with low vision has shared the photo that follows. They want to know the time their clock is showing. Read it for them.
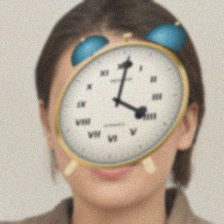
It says 4:01
